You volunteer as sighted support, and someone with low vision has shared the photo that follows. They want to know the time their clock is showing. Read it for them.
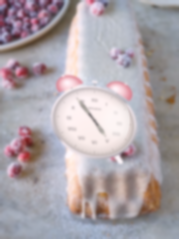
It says 4:54
